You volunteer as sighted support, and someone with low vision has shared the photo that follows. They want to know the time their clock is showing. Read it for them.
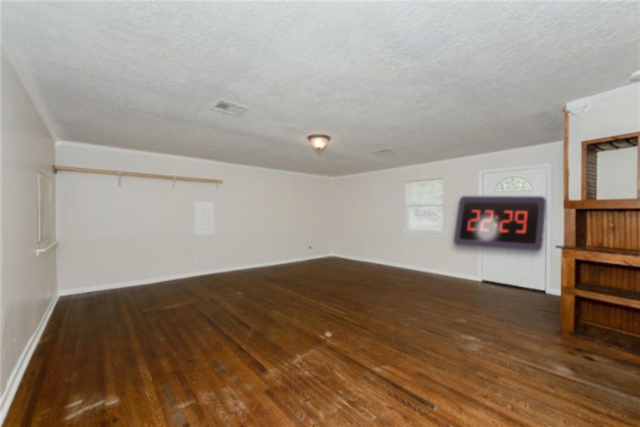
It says 22:29
